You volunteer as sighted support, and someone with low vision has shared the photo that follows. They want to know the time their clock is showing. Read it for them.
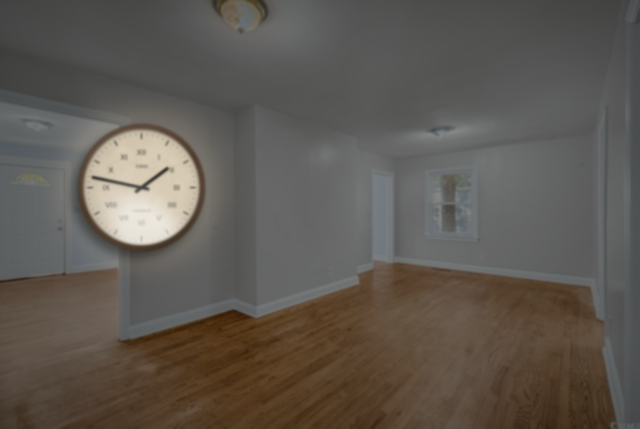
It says 1:47
